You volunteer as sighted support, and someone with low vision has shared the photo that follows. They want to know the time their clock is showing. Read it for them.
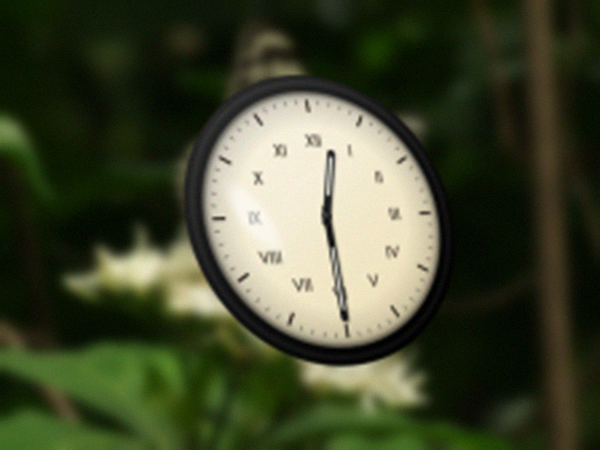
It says 12:30
